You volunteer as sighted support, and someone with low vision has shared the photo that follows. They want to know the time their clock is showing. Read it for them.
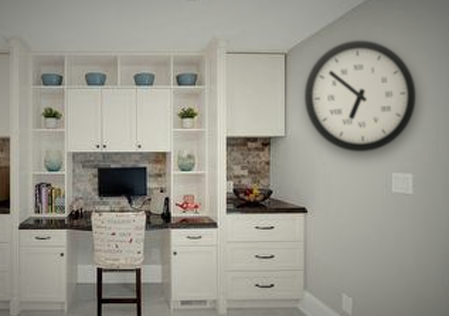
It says 6:52
